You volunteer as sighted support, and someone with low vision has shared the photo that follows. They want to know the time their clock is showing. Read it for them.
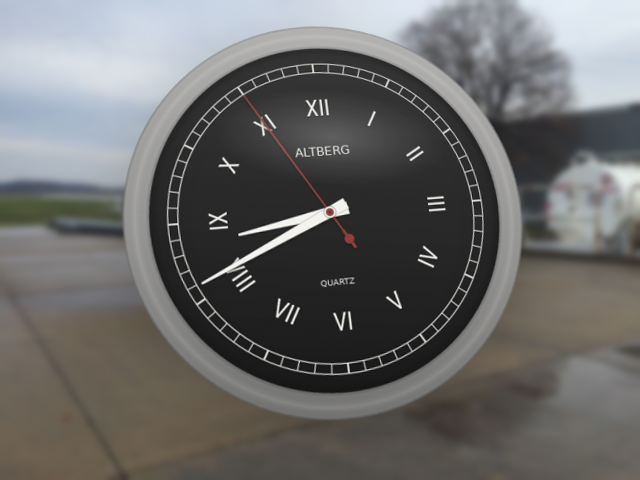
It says 8:40:55
